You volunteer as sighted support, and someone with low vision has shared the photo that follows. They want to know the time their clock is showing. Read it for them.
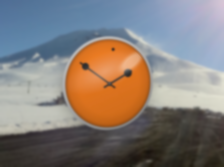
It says 1:50
